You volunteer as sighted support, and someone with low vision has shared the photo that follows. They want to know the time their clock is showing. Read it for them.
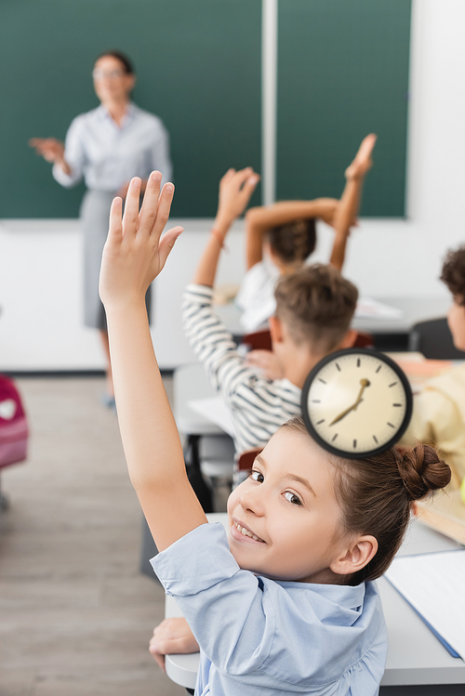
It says 12:38
